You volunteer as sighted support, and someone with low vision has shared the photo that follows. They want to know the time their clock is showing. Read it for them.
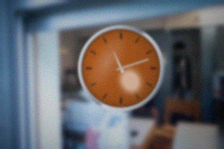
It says 11:12
